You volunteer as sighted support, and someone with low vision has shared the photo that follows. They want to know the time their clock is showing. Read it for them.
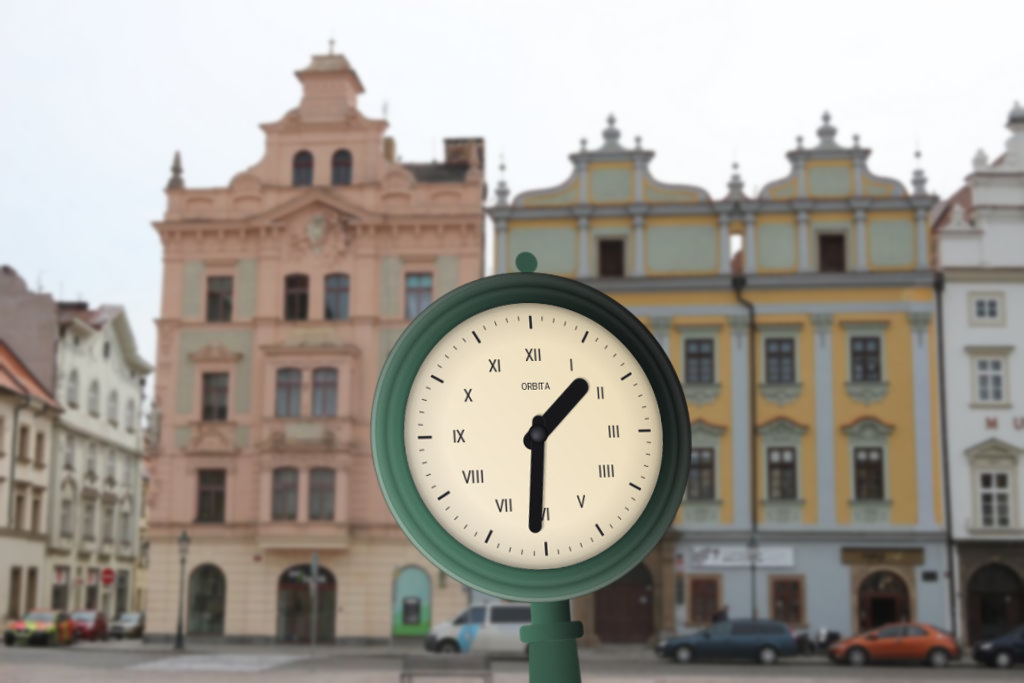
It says 1:31
